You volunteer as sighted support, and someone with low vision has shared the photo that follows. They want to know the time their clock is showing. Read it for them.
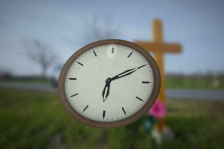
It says 6:10
